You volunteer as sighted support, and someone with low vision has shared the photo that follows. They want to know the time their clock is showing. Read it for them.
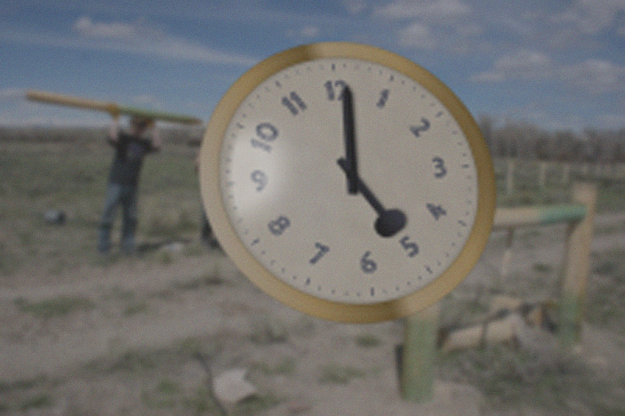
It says 5:01
